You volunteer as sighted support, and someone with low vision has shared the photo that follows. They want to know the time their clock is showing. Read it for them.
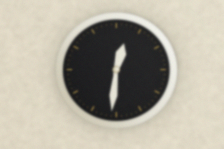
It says 12:31
